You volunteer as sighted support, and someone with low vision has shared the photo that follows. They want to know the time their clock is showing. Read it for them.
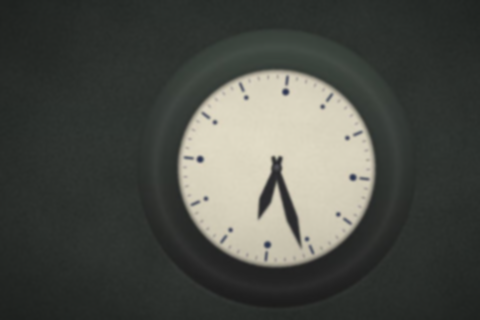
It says 6:26
